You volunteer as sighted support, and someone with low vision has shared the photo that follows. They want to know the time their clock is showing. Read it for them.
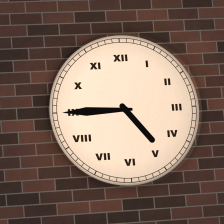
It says 4:45
